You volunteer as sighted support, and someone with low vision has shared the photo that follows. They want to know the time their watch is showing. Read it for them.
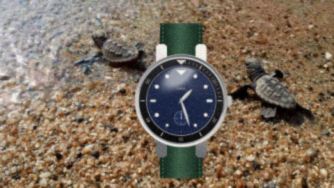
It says 1:27
